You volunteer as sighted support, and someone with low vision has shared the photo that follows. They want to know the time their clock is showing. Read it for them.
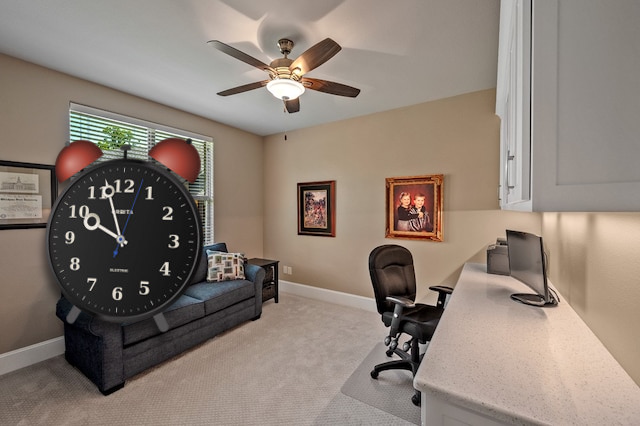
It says 9:57:03
